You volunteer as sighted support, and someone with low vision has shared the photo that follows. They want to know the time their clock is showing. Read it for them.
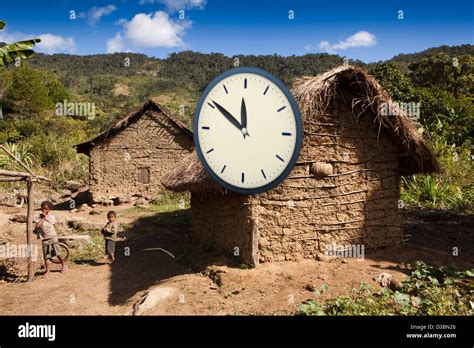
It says 11:51
